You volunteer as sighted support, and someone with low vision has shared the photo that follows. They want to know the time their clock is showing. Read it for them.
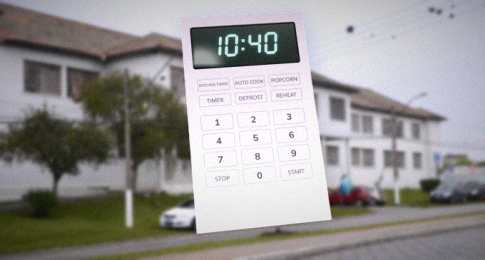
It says 10:40
